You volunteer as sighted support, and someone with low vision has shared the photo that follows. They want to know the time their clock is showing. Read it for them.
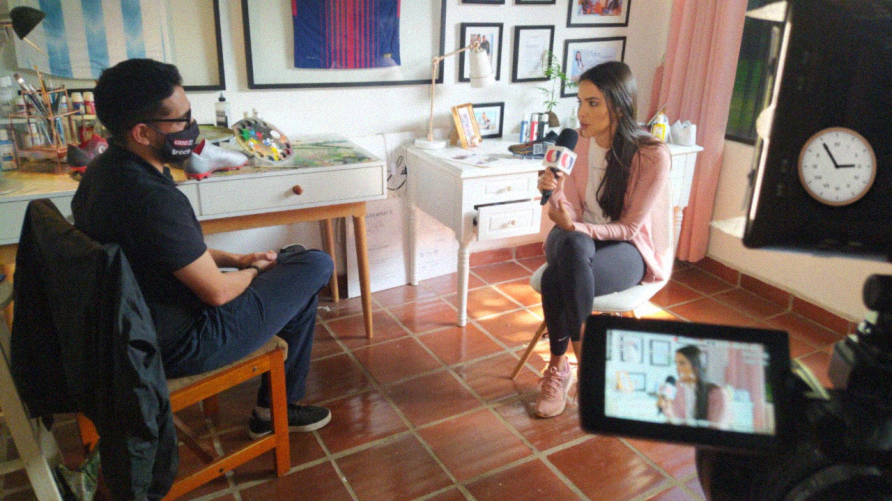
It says 2:55
